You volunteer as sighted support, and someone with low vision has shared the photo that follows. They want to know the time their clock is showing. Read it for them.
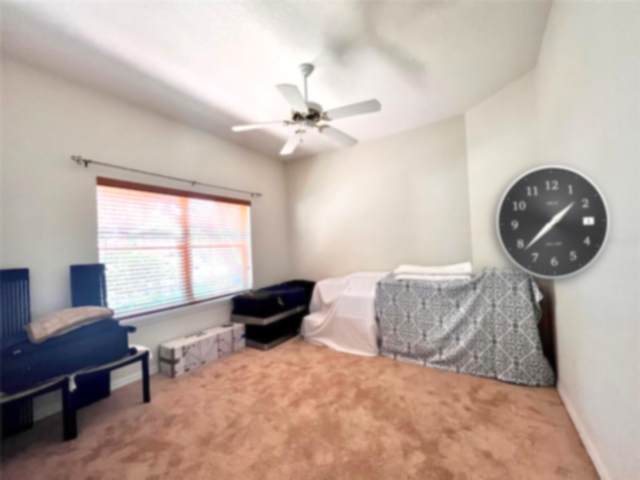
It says 1:38
